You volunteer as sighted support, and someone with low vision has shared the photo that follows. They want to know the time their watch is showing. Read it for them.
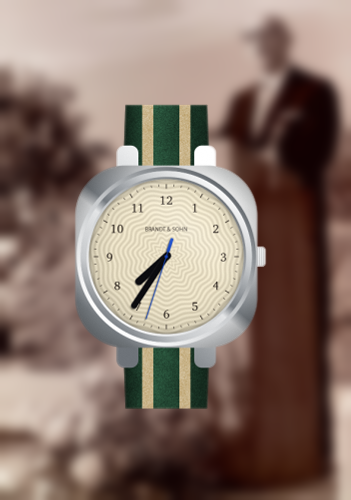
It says 7:35:33
